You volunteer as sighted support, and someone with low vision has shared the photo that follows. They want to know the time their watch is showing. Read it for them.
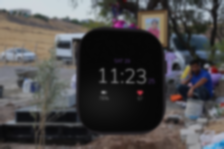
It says 11:23
